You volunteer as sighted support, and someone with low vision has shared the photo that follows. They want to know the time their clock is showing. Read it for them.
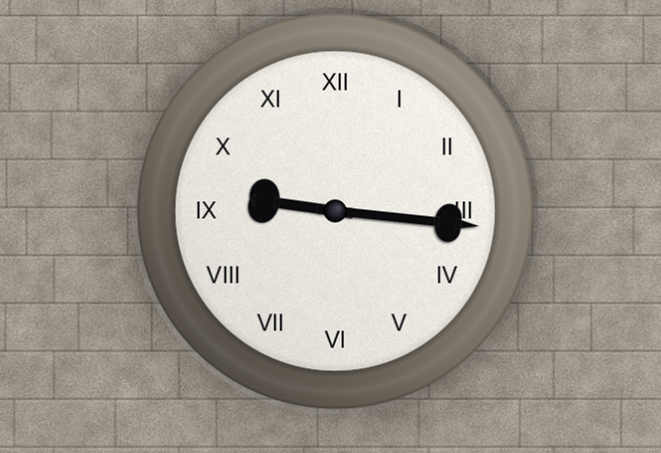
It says 9:16
